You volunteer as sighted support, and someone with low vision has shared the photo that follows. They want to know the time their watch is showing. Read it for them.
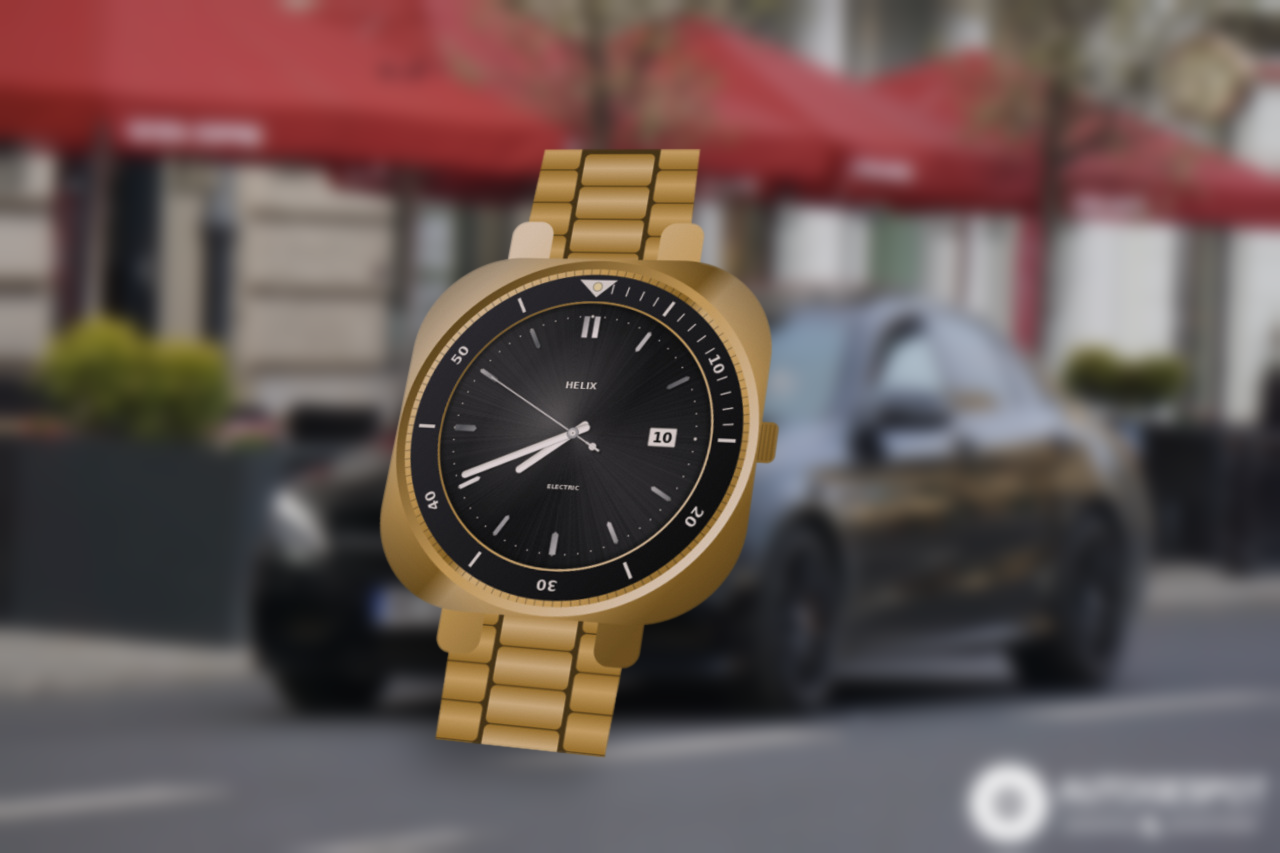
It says 7:40:50
